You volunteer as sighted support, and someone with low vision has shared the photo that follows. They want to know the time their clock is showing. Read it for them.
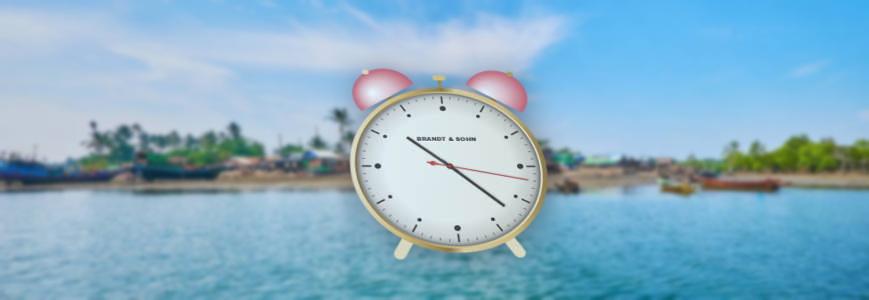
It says 10:22:17
